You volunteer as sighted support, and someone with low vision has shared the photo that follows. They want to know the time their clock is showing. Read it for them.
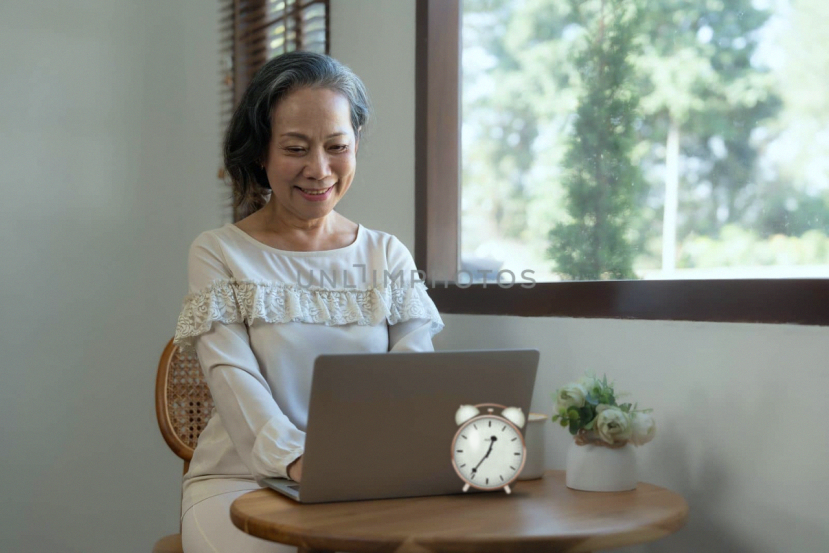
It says 12:36
